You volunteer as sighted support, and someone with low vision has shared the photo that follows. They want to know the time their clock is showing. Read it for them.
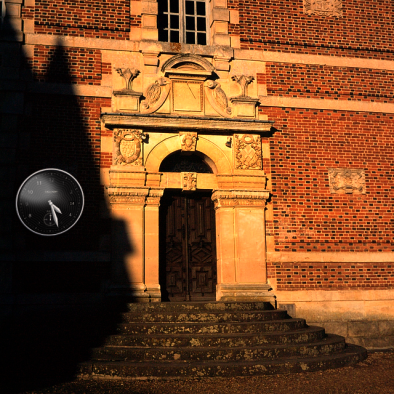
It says 4:27
